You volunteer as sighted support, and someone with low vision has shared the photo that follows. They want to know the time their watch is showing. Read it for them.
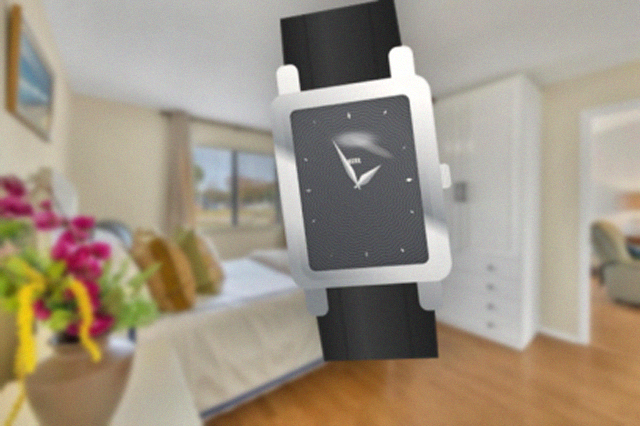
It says 1:56
